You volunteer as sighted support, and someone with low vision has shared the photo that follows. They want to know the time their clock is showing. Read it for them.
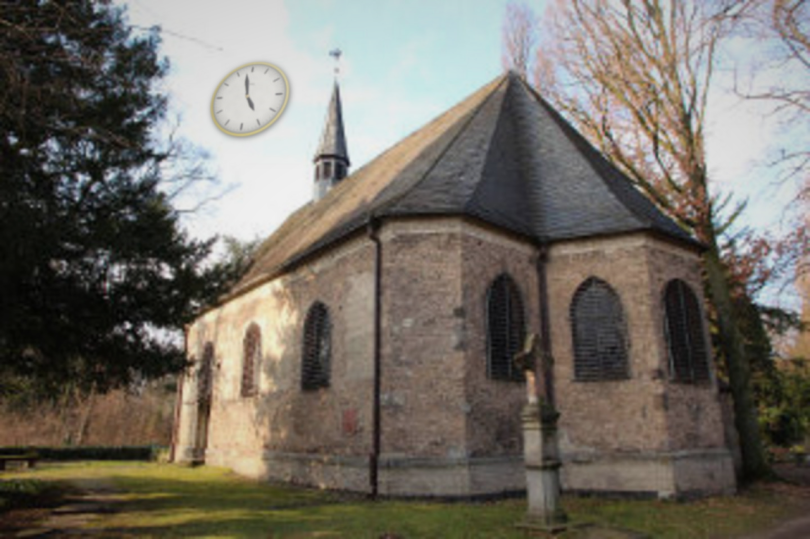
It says 4:58
